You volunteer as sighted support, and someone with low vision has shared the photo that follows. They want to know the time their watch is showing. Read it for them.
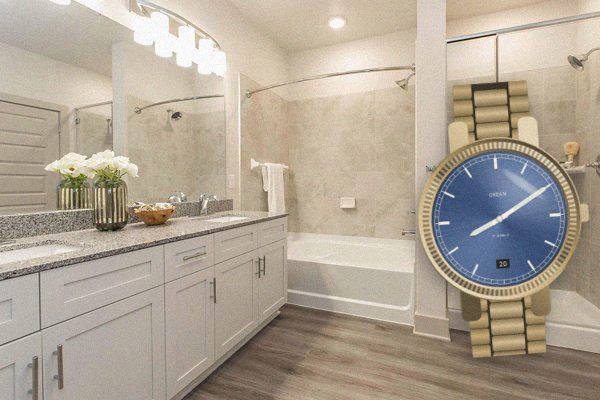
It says 8:10
